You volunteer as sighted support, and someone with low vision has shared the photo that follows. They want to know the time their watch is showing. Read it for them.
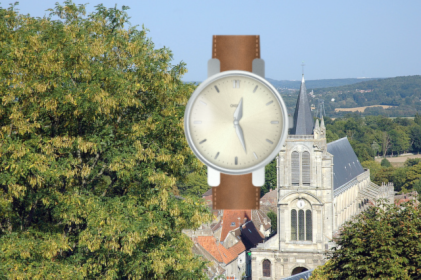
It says 12:27
